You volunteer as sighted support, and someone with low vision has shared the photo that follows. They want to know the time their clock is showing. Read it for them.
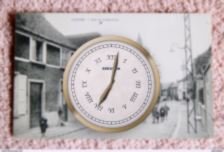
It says 7:02
